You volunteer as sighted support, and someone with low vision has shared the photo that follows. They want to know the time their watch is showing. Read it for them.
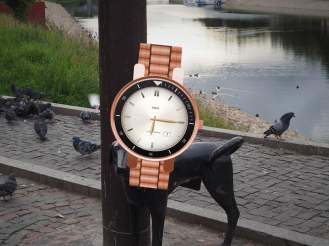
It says 6:15
